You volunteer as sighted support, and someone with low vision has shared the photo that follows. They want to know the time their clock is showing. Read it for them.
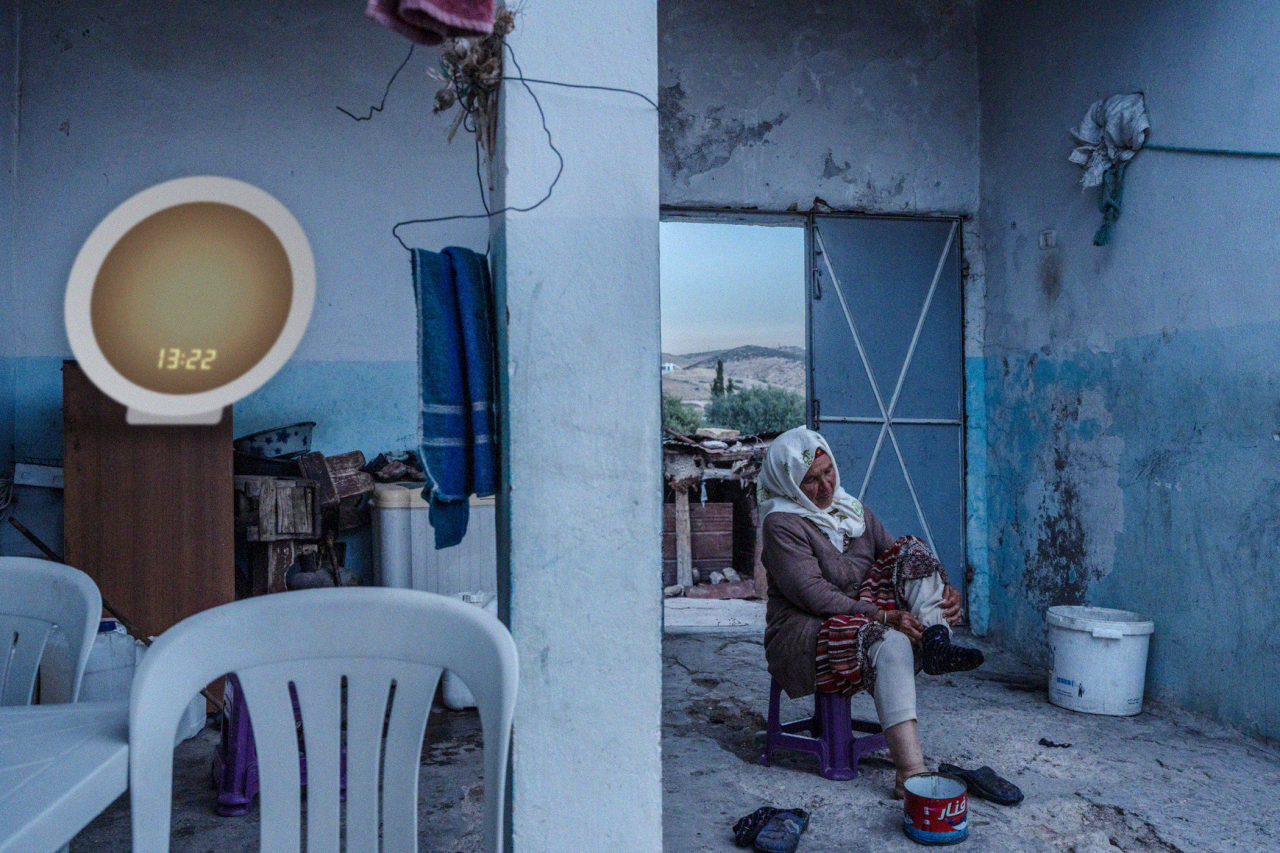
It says 13:22
